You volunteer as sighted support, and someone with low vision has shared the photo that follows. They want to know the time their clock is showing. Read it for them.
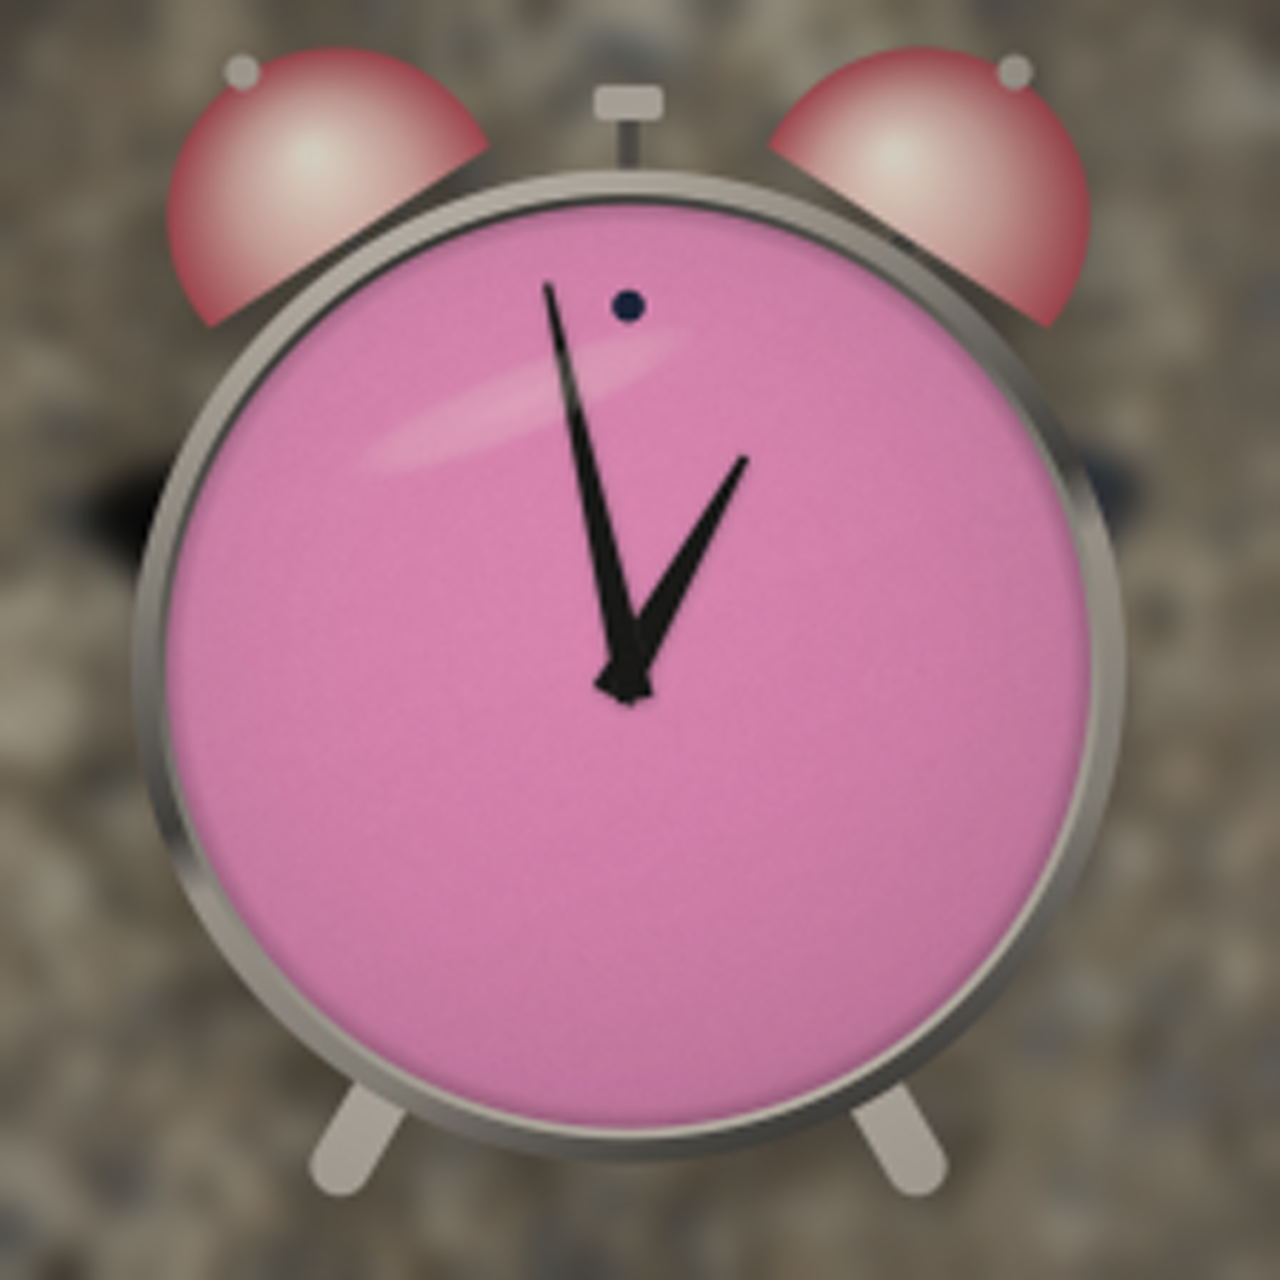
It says 12:58
